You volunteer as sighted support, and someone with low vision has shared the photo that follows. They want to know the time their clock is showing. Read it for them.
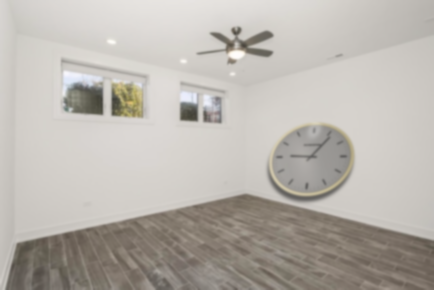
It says 9:06
